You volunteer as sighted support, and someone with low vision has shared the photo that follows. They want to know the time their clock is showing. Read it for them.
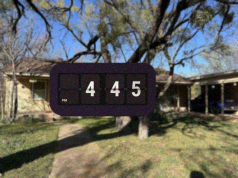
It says 4:45
